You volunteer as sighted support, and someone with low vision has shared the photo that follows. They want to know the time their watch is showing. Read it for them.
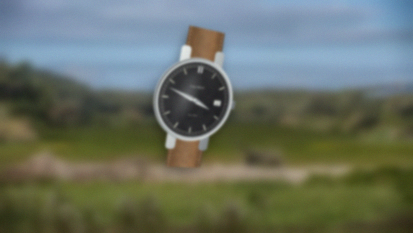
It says 3:48
